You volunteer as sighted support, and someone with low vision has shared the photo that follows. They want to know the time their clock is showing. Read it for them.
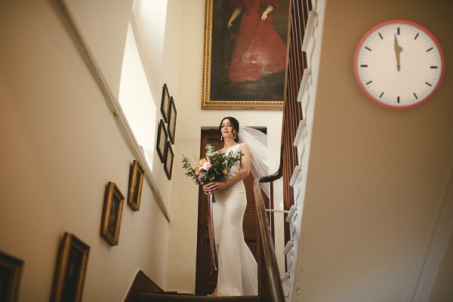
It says 11:59
